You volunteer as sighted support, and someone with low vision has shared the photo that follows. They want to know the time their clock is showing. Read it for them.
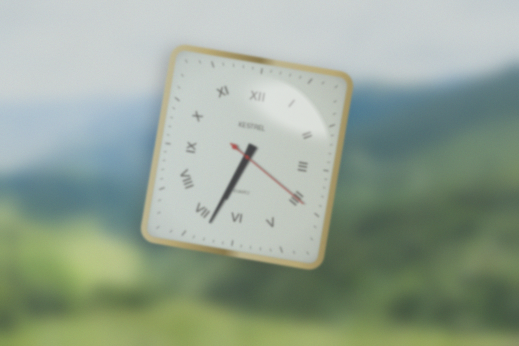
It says 6:33:20
